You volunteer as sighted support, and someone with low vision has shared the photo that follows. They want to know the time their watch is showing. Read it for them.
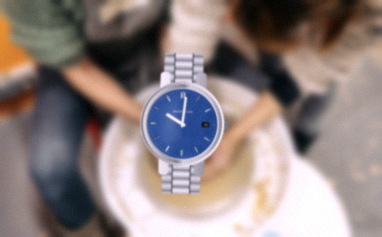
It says 10:01
